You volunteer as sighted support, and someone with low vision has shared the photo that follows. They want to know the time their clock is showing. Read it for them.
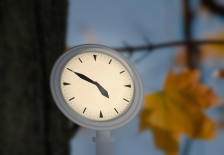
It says 4:50
